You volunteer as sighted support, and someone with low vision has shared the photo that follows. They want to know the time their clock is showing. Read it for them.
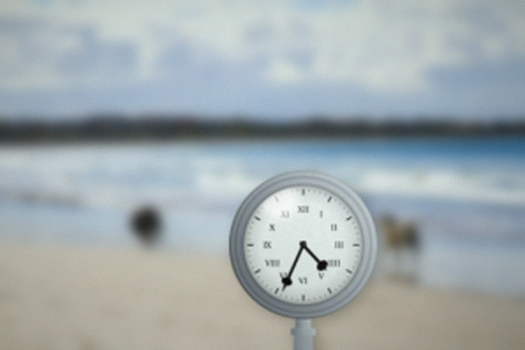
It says 4:34
